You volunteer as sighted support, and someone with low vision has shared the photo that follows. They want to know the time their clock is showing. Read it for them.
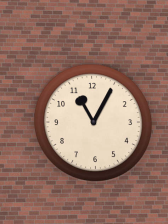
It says 11:05
